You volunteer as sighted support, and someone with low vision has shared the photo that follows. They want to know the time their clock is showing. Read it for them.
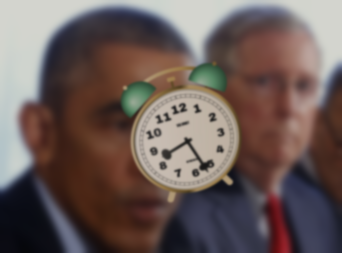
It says 8:27
